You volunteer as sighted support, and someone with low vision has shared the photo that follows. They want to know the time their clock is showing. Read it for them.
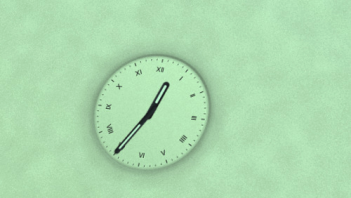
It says 12:35
